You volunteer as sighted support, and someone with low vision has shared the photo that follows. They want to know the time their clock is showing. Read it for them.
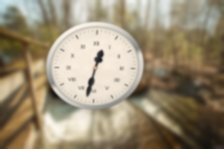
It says 12:32
